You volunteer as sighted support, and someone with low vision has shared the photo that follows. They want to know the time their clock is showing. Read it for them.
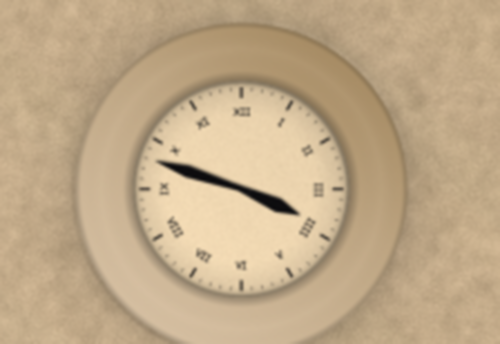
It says 3:48
